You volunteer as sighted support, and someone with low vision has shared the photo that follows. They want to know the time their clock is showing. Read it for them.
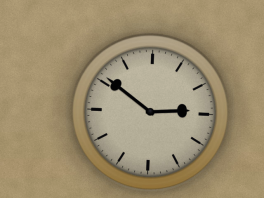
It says 2:51
